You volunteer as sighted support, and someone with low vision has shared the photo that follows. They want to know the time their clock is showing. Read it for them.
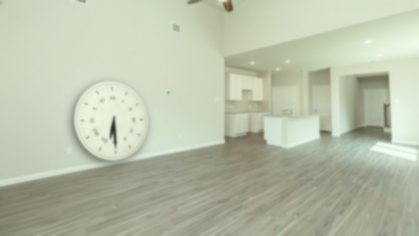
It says 6:30
